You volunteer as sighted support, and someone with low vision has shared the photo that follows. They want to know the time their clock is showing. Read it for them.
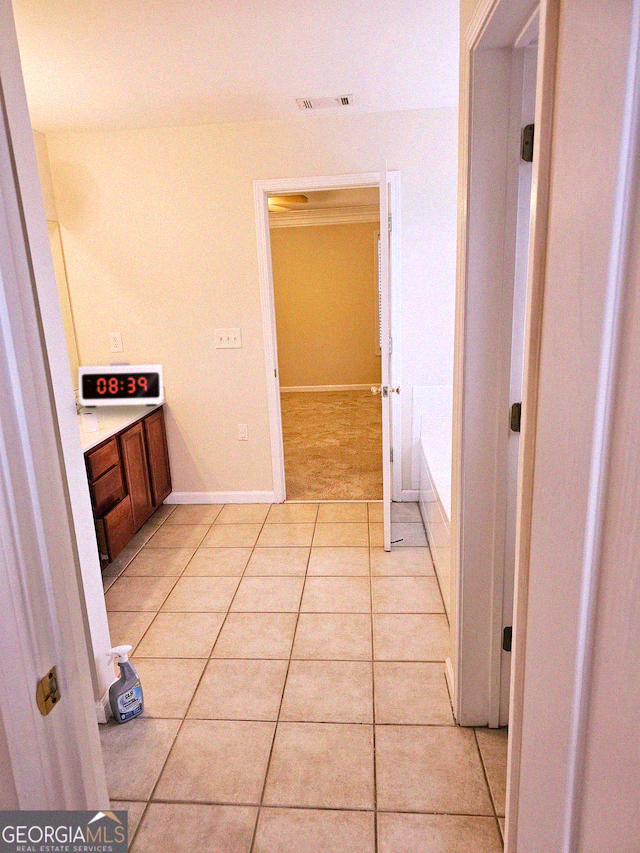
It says 8:39
